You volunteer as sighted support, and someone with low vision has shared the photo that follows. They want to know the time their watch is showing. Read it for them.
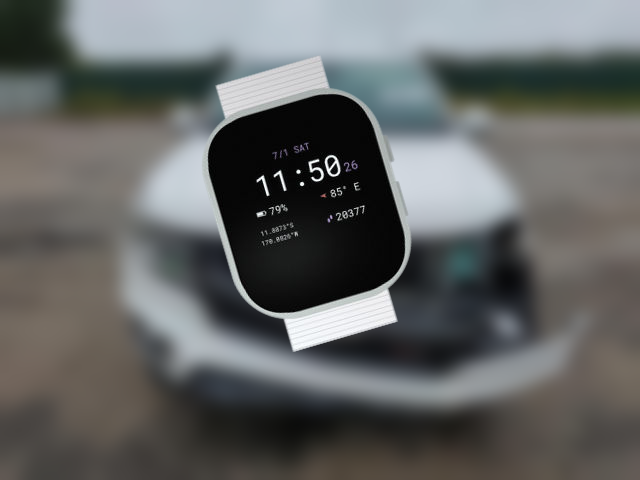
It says 11:50:26
